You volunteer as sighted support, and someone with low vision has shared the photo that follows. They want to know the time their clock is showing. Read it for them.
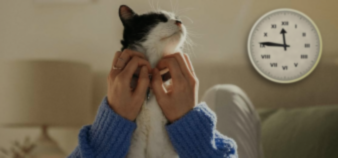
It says 11:46
